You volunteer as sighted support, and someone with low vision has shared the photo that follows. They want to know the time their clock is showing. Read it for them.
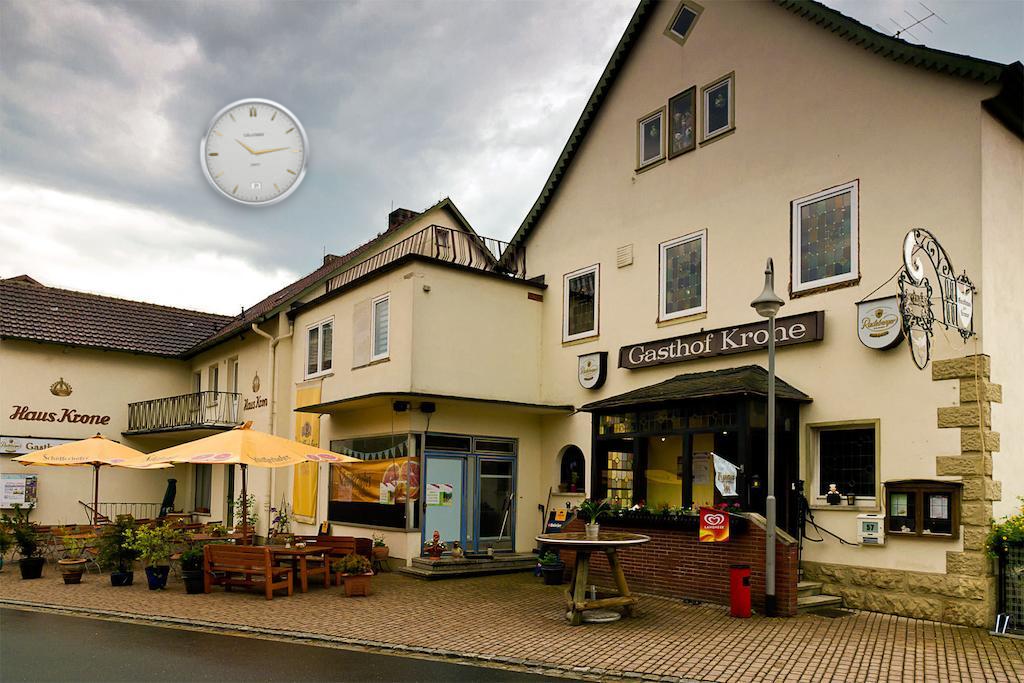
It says 10:14
